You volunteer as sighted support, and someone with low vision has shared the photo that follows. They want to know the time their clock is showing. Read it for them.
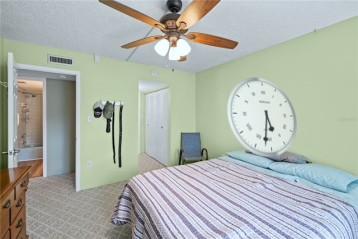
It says 5:32
